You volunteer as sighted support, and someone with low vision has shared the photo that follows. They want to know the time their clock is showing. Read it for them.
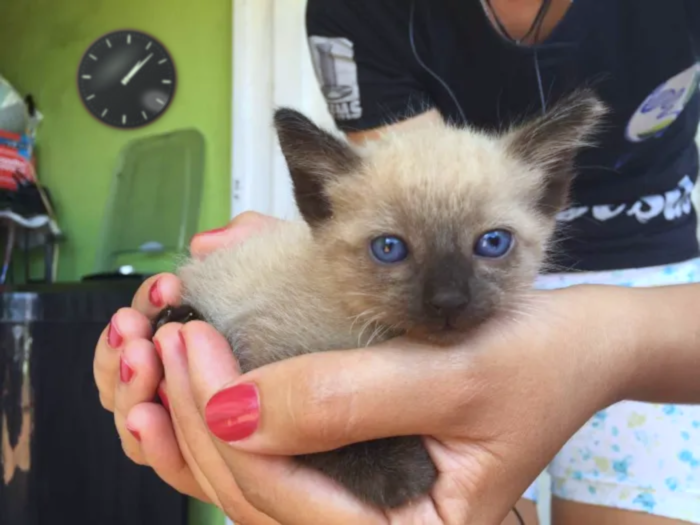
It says 1:07
